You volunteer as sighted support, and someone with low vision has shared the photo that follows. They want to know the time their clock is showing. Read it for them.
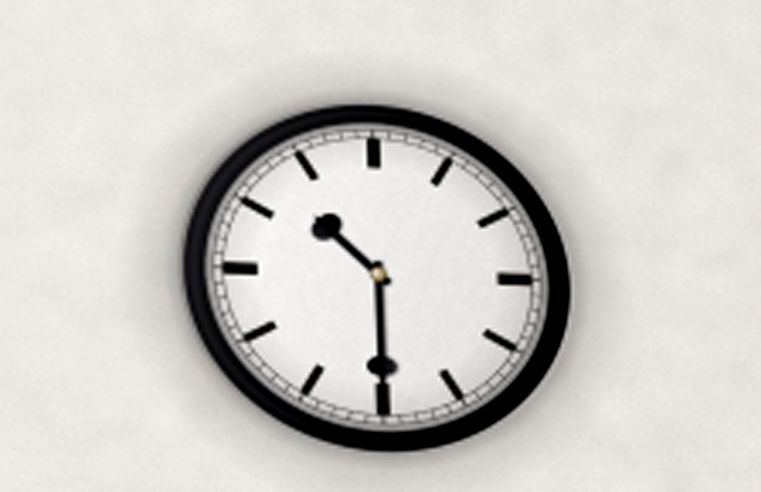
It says 10:30
